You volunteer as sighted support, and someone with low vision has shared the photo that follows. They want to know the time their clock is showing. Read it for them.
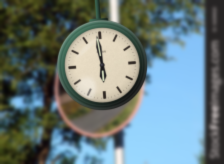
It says 5:59
